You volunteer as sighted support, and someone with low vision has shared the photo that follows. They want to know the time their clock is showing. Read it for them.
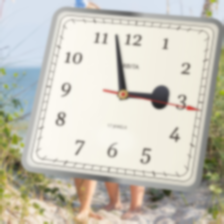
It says 2:57:16
